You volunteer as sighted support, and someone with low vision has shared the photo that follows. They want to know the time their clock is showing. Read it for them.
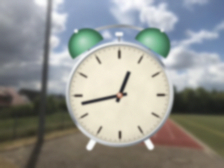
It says 12:43
